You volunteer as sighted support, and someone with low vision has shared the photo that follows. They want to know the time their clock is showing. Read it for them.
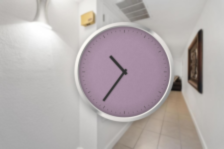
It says 10:36
